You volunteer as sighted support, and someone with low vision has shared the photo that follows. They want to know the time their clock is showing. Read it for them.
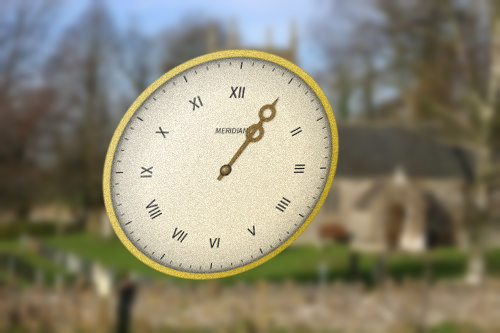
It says 1:05
